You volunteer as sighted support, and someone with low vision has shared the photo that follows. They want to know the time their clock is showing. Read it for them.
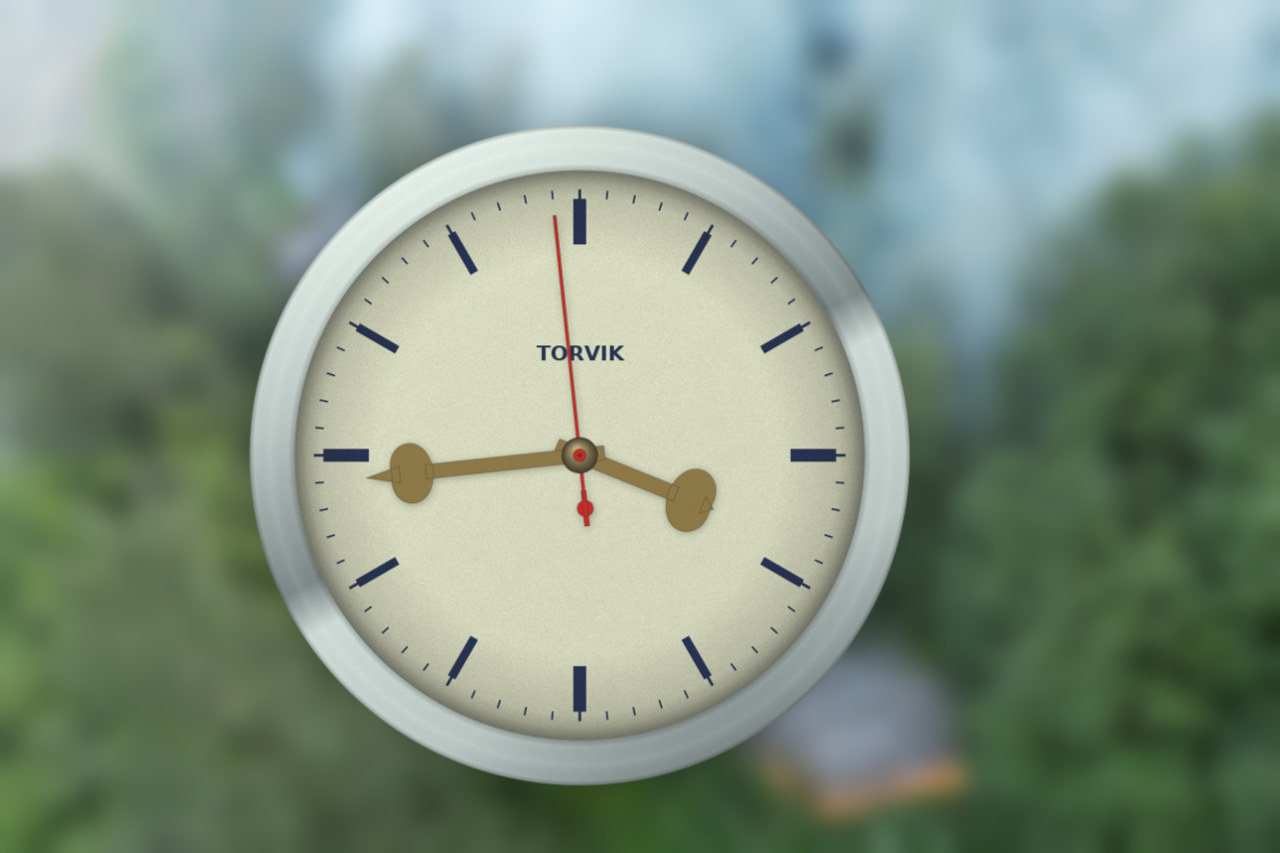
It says 3:43:59
